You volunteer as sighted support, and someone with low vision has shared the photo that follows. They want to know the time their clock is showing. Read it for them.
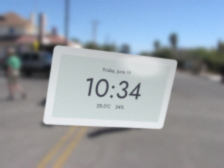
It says 10:34
